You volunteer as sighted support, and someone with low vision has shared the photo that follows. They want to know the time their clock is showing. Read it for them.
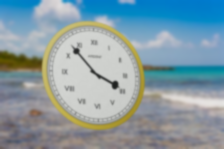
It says 3:53
